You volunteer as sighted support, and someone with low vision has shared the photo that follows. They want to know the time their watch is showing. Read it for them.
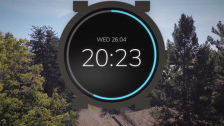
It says 20:23
